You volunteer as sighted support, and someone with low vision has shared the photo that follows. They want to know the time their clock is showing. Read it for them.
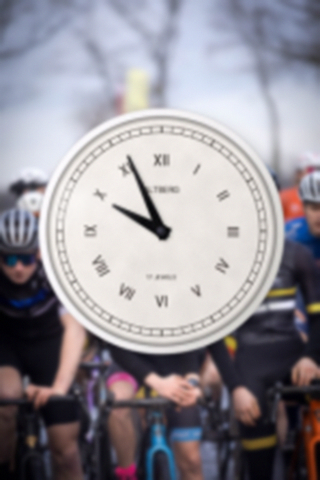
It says 9:56
